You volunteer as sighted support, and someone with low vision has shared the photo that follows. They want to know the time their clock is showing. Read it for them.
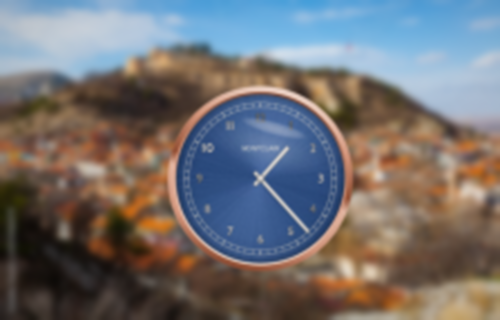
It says 1:23
